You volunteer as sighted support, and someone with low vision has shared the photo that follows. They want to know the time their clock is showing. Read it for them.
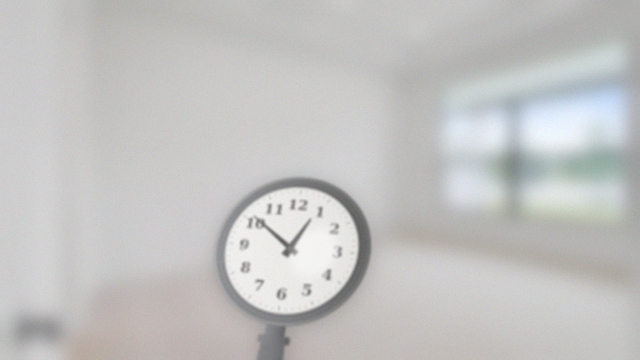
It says 12:51
